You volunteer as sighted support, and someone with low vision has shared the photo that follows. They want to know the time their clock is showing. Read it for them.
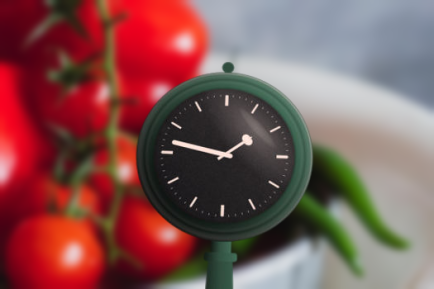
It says 1:47
